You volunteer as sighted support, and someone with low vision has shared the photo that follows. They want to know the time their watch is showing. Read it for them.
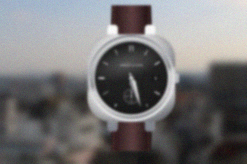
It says 5:27
